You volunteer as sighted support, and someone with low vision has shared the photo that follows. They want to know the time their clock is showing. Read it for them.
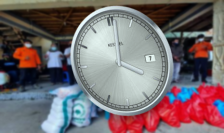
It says 4:01
